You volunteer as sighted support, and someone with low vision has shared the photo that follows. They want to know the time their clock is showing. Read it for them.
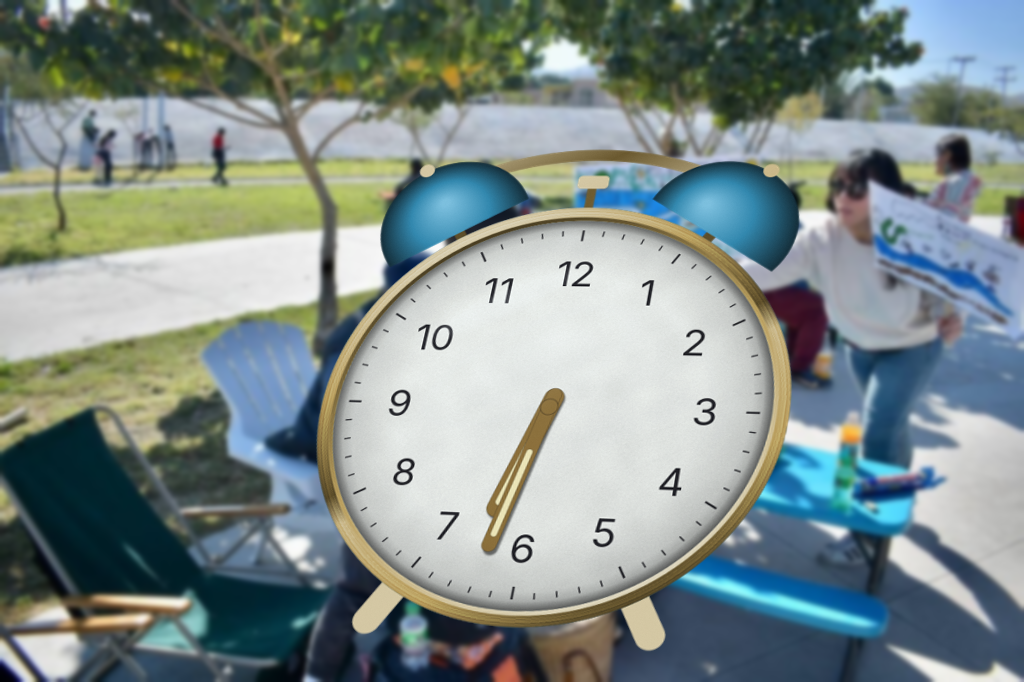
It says 6:32
